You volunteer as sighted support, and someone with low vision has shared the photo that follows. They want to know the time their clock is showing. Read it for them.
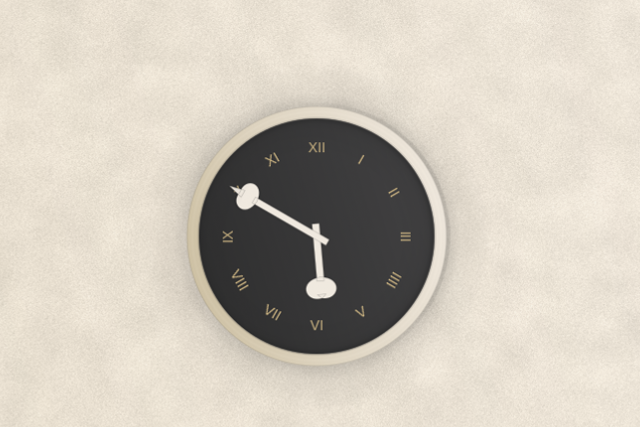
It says 5:50
